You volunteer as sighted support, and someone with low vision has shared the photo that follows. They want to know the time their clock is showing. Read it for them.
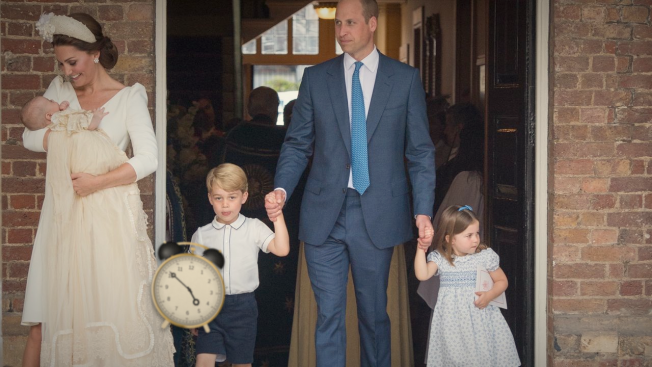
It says 4:51
